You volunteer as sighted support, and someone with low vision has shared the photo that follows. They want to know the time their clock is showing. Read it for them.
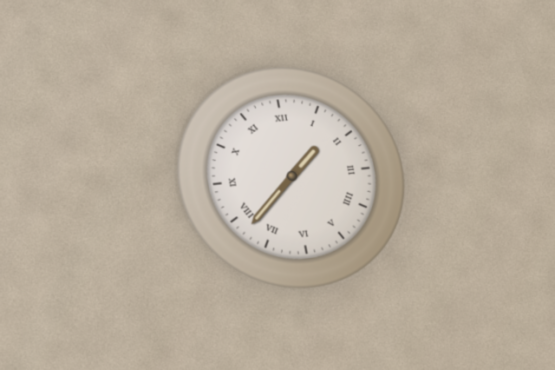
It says 1:38
